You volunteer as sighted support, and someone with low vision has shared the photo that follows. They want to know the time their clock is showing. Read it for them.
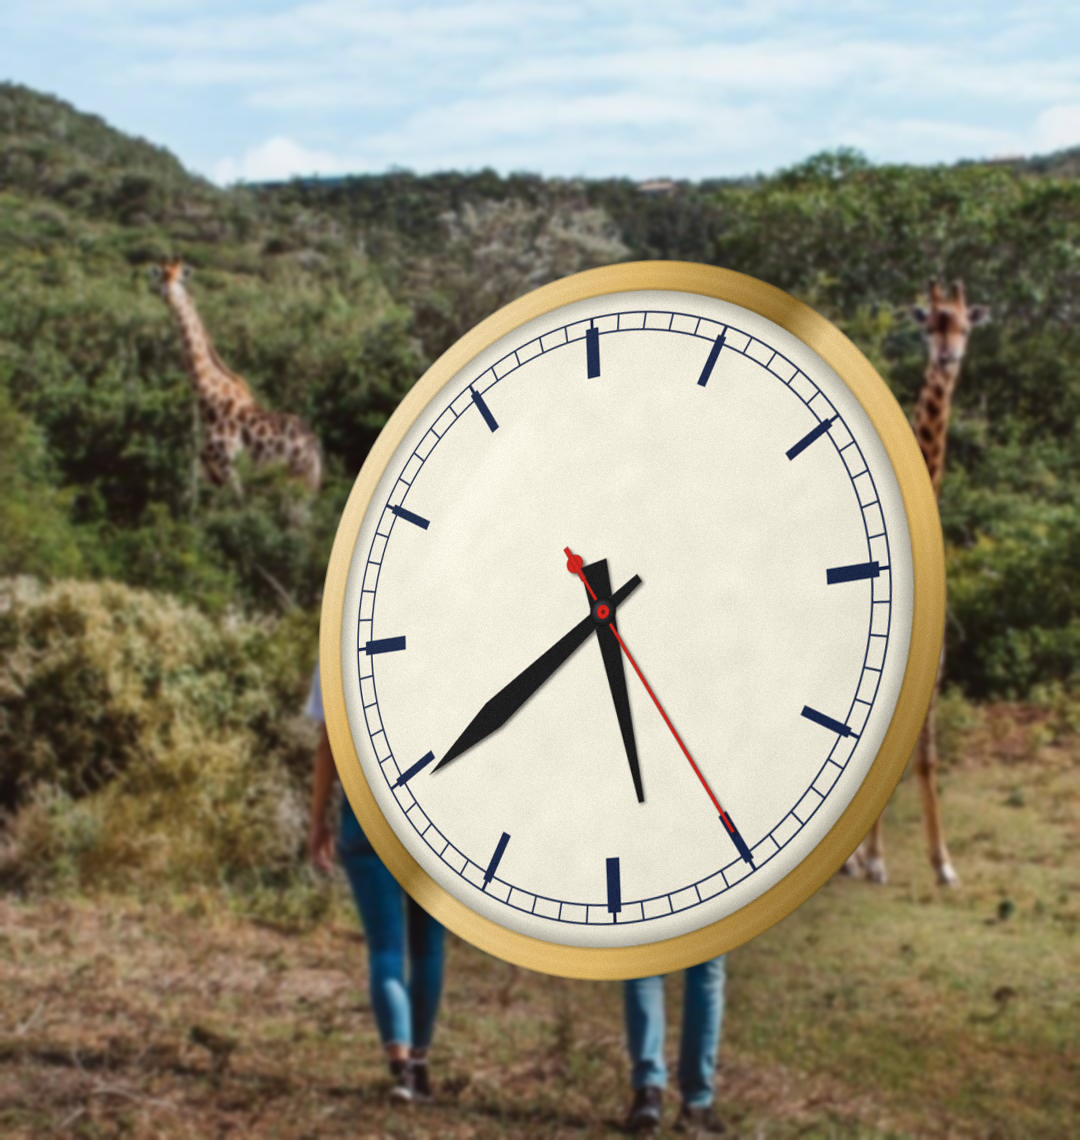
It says 5:39:25
